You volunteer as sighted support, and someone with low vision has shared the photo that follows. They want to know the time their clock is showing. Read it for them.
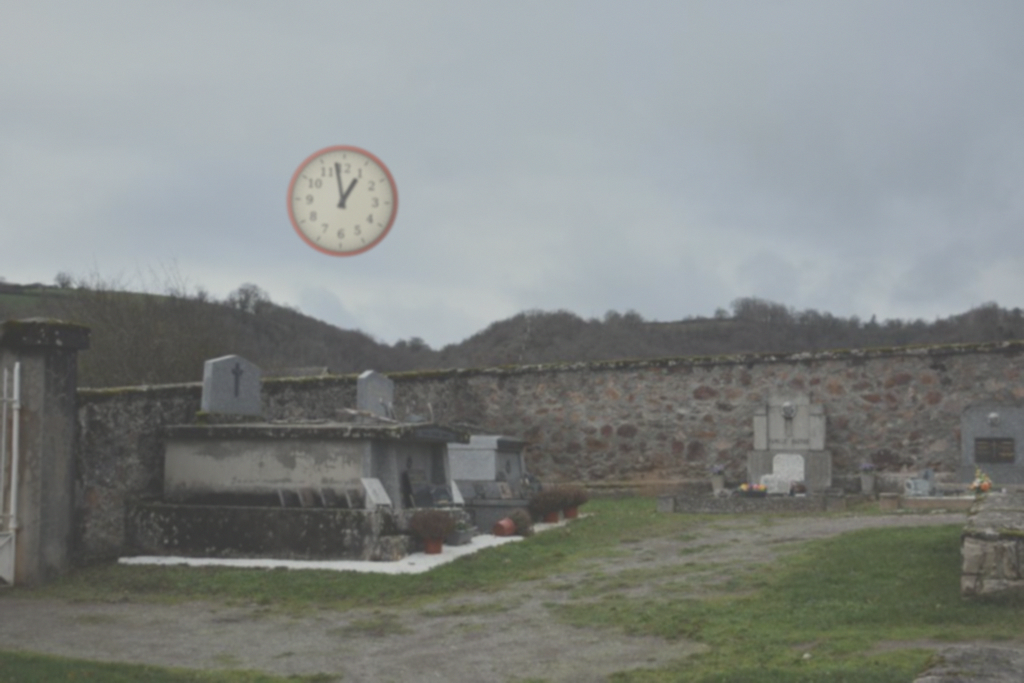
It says 12:58
